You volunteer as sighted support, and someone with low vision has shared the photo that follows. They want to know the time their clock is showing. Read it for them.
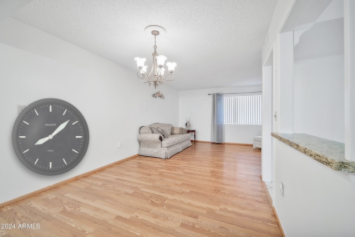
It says 8:08
